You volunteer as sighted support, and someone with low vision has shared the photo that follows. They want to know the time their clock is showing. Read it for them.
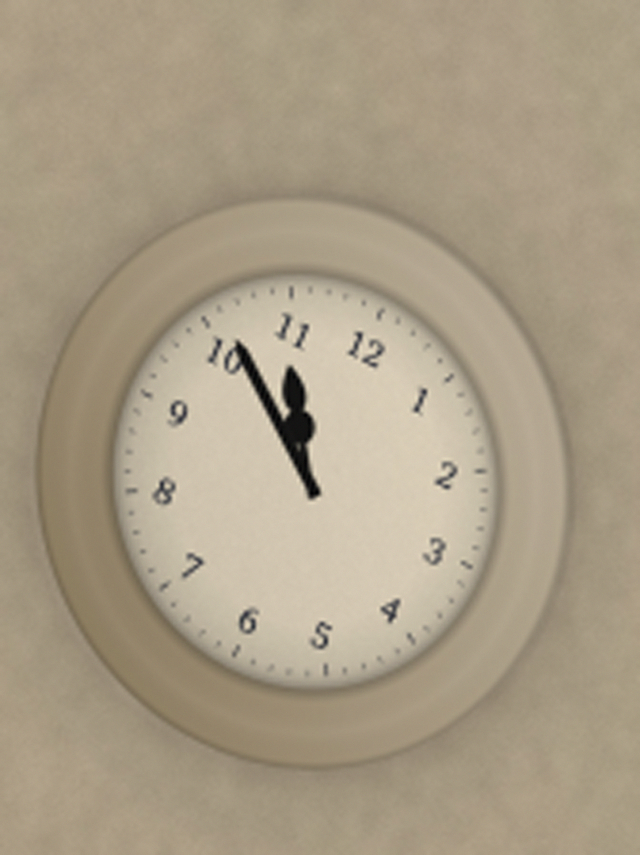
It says 10:51
